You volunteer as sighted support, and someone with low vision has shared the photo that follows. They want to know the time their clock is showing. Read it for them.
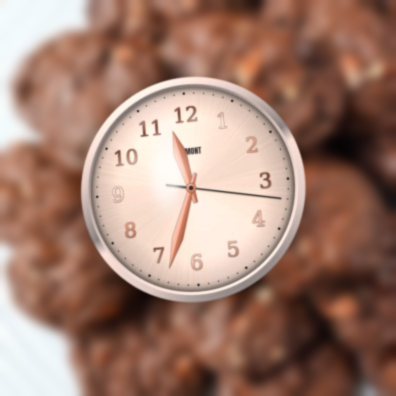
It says 11:33:17
